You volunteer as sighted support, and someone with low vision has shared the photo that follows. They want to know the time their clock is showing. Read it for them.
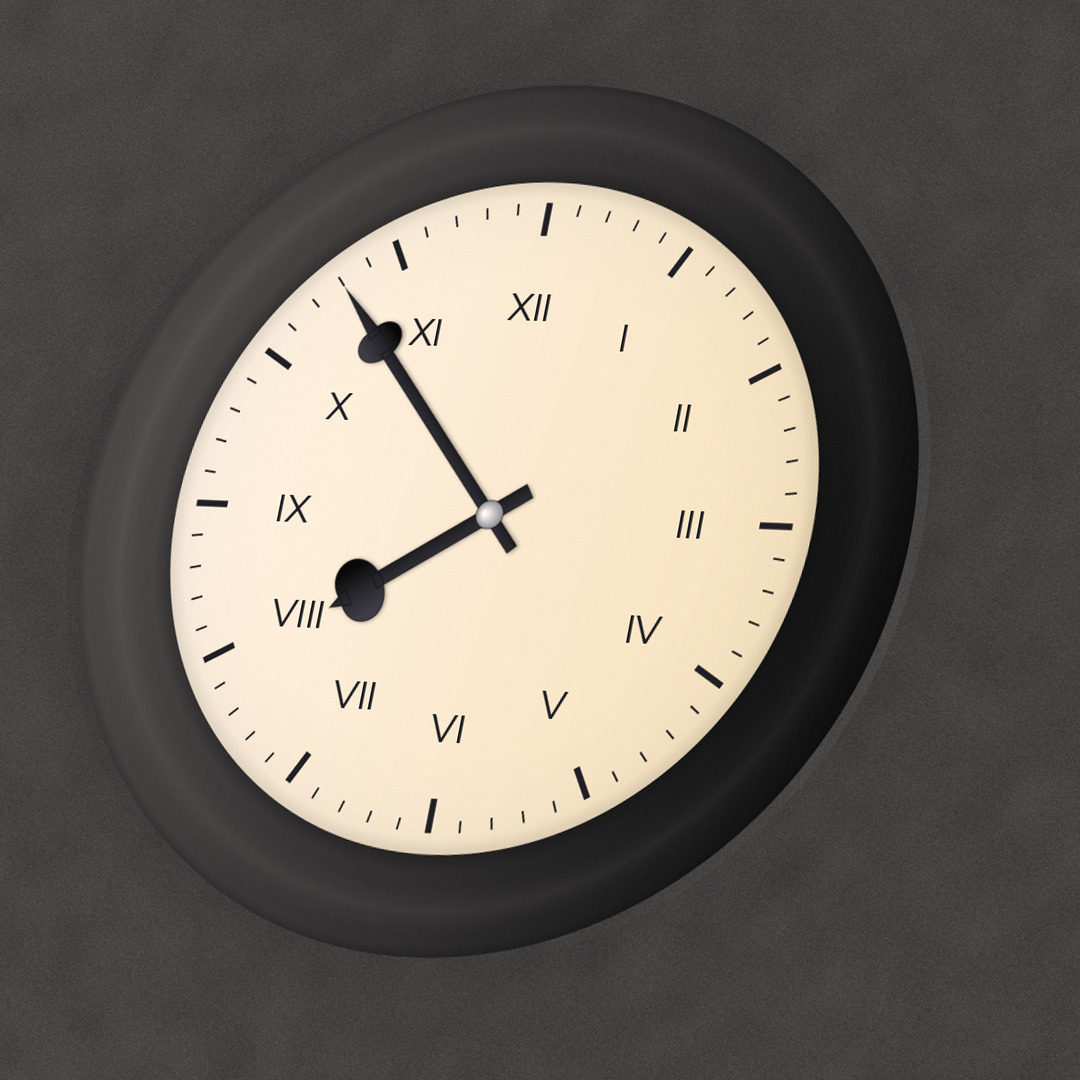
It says 7:53
